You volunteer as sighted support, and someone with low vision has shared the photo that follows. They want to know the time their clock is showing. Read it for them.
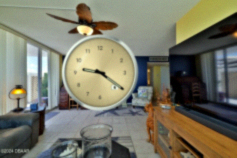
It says 9:21
